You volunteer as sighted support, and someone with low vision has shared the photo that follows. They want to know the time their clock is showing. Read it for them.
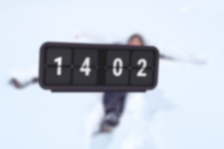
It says 14:02
